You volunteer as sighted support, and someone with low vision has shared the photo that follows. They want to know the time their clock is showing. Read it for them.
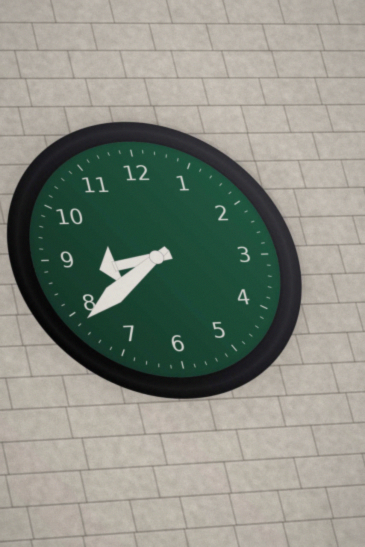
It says 8:39
